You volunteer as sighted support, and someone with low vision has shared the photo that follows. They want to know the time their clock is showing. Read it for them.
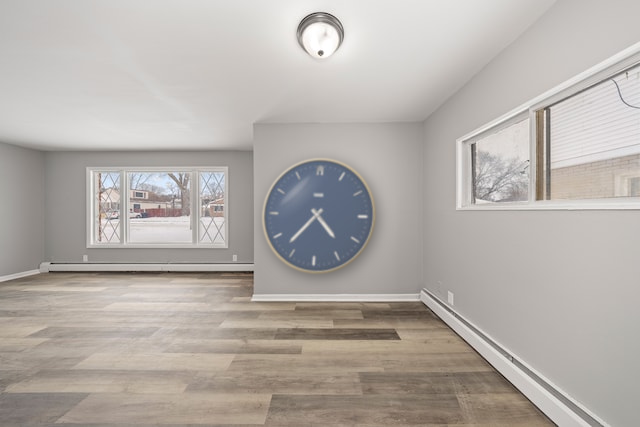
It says 4:37
